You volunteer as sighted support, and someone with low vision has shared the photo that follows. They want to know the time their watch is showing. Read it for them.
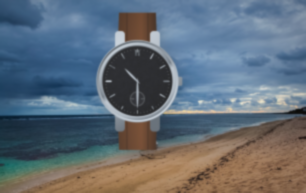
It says 10:30
